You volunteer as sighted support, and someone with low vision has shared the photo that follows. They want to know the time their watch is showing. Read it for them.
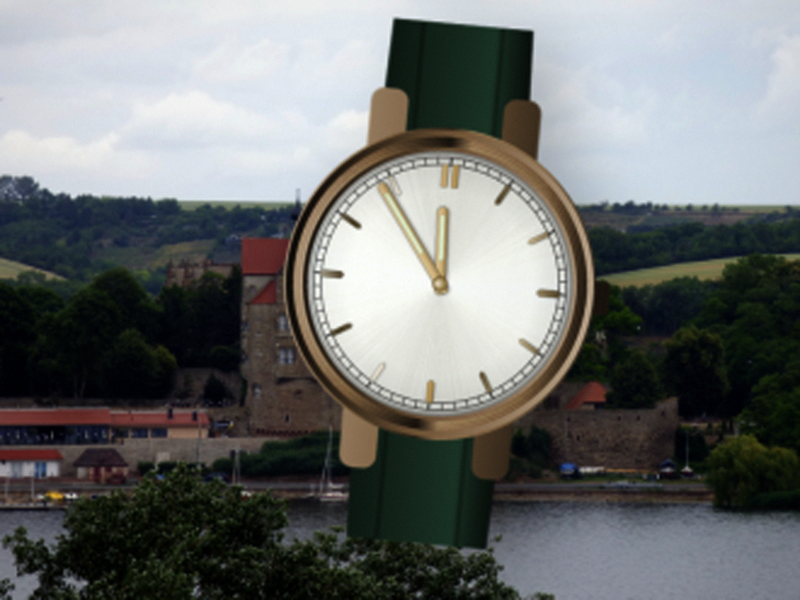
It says 11:54
